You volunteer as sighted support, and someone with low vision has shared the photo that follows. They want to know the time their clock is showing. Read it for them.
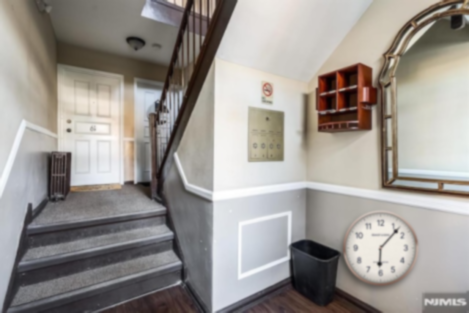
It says 6:07
